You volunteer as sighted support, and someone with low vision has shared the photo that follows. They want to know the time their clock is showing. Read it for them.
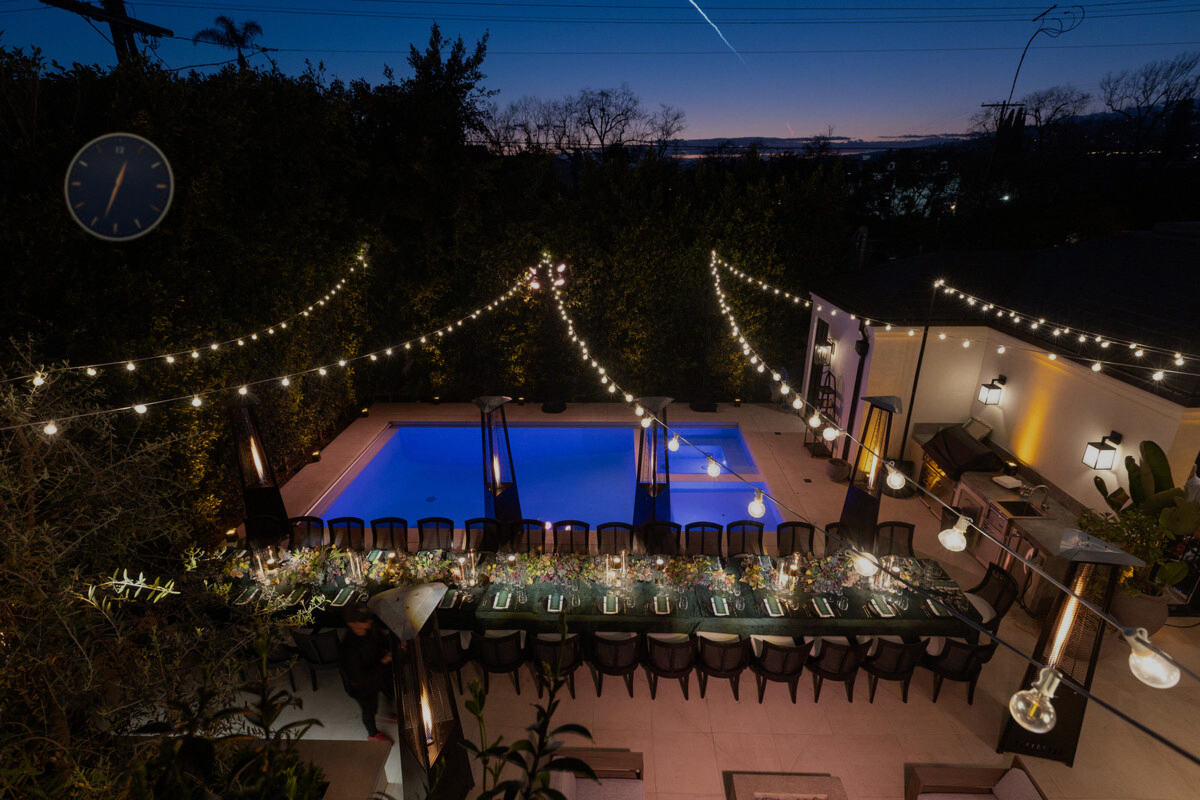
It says 12:33
